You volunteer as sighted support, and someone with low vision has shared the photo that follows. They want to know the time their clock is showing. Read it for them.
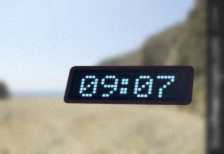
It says 9:07
